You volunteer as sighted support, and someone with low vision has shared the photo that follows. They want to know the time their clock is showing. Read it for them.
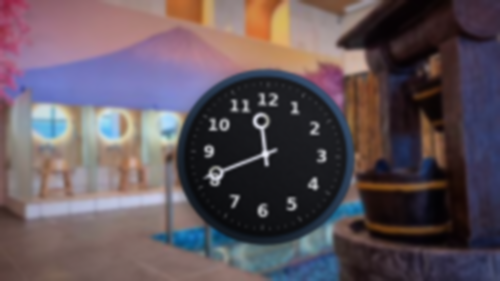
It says 11:41
